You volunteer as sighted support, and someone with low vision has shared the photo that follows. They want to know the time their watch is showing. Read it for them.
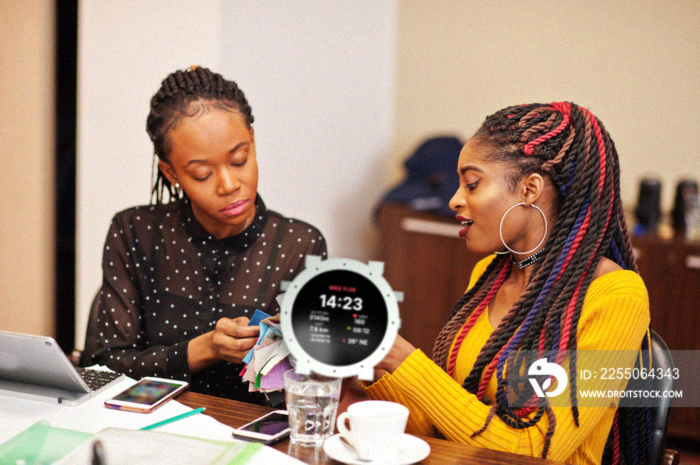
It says 14:23
